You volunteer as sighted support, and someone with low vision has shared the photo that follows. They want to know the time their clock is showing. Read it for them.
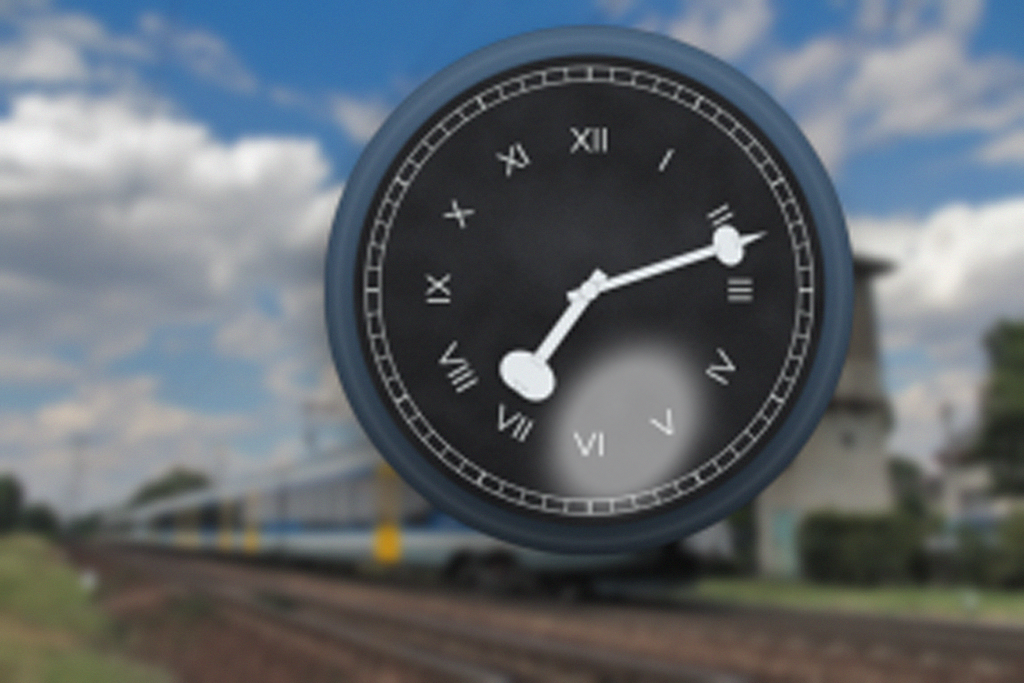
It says 7:12
